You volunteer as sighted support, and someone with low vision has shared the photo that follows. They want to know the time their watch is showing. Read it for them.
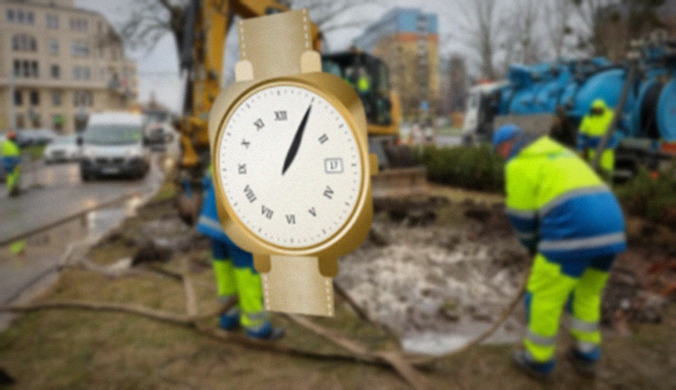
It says 1:05
